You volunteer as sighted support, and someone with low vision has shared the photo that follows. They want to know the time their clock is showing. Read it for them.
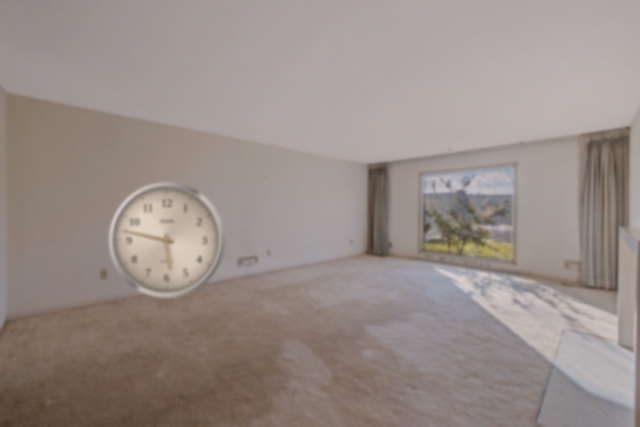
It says 5:47
